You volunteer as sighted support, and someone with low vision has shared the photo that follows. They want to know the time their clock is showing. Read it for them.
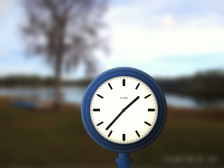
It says 1:37
